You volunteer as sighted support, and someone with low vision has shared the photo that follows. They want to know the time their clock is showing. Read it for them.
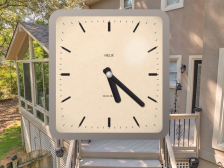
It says 5:22
